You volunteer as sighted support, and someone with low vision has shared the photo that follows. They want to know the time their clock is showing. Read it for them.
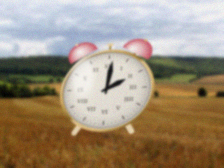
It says 2:01
